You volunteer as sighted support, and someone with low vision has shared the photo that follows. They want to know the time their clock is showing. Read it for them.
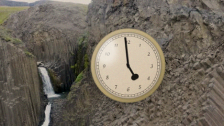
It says 4:59
